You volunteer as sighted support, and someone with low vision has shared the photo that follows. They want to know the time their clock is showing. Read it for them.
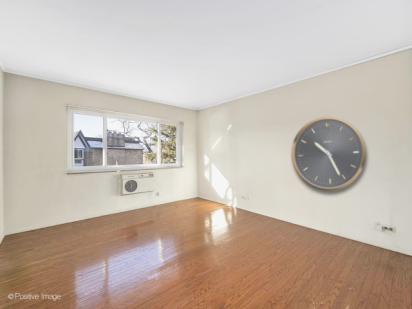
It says 10:26
